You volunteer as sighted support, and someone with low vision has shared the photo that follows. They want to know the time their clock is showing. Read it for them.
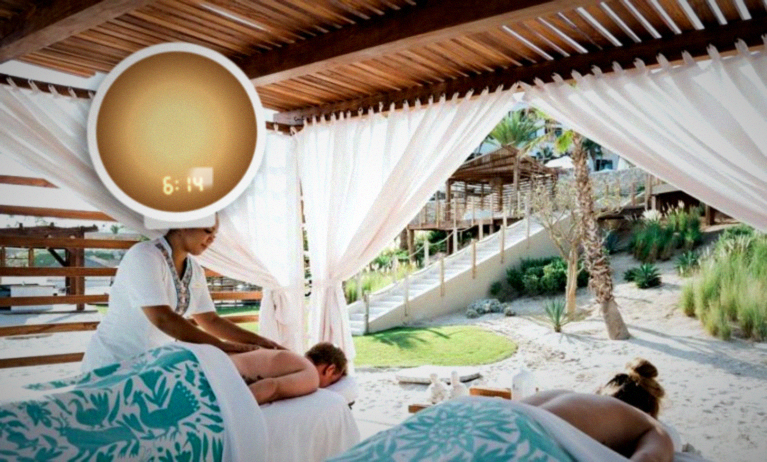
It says 6:14
